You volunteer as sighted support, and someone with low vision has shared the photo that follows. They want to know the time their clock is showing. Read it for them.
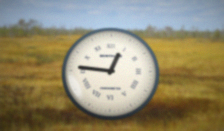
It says 12:46
